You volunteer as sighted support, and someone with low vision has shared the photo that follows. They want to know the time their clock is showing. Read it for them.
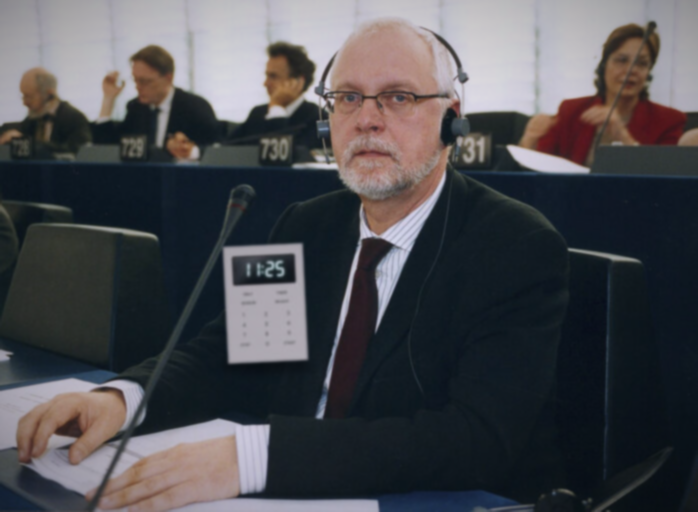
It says 11:25
